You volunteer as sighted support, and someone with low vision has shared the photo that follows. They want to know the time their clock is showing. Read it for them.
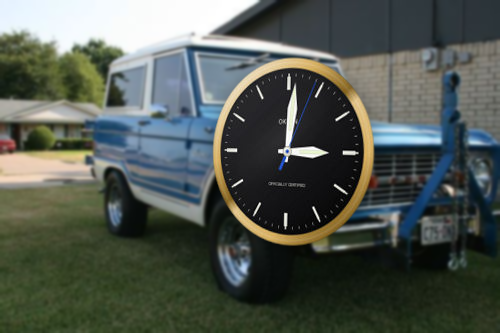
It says 3:01:04
